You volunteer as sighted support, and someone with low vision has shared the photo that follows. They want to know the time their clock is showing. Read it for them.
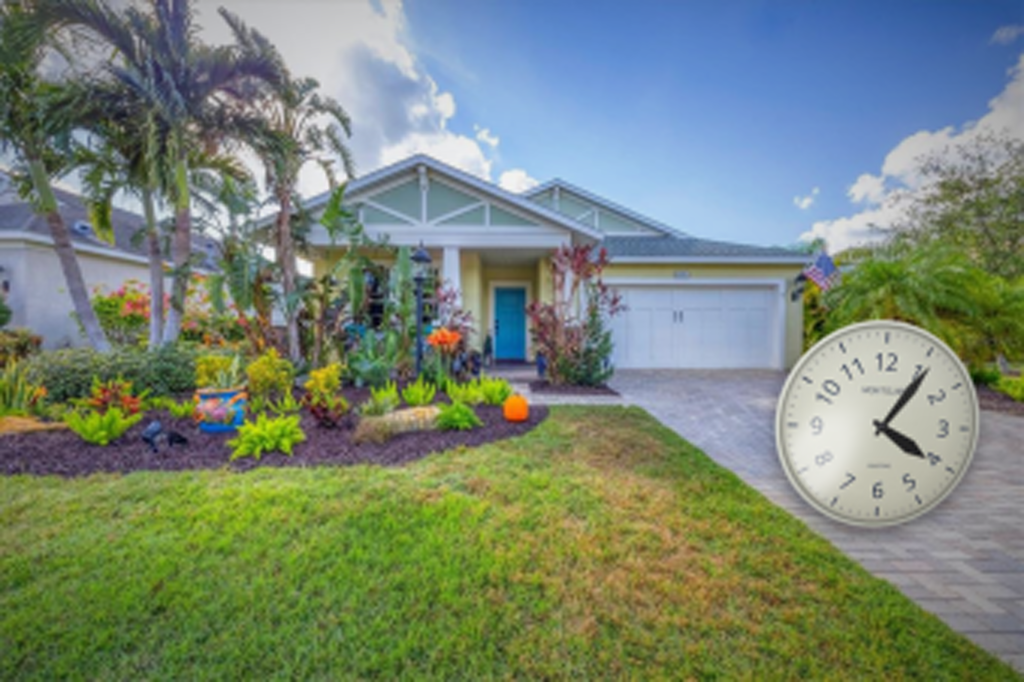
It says 4:06
